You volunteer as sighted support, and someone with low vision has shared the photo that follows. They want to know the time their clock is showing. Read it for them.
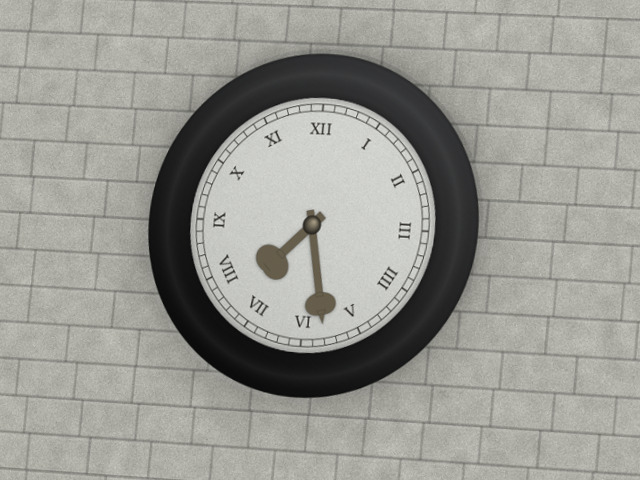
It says 7:28
